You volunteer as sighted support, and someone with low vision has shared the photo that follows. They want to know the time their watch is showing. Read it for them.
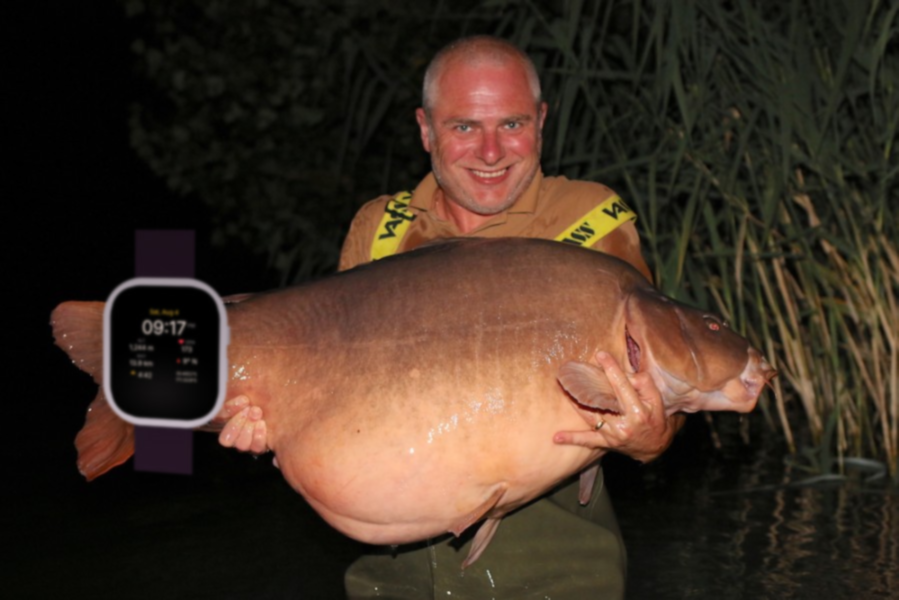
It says 9:17
